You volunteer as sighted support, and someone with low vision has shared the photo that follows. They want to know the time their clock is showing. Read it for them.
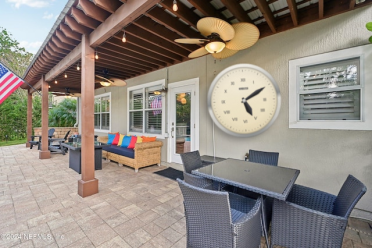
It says 5:10
